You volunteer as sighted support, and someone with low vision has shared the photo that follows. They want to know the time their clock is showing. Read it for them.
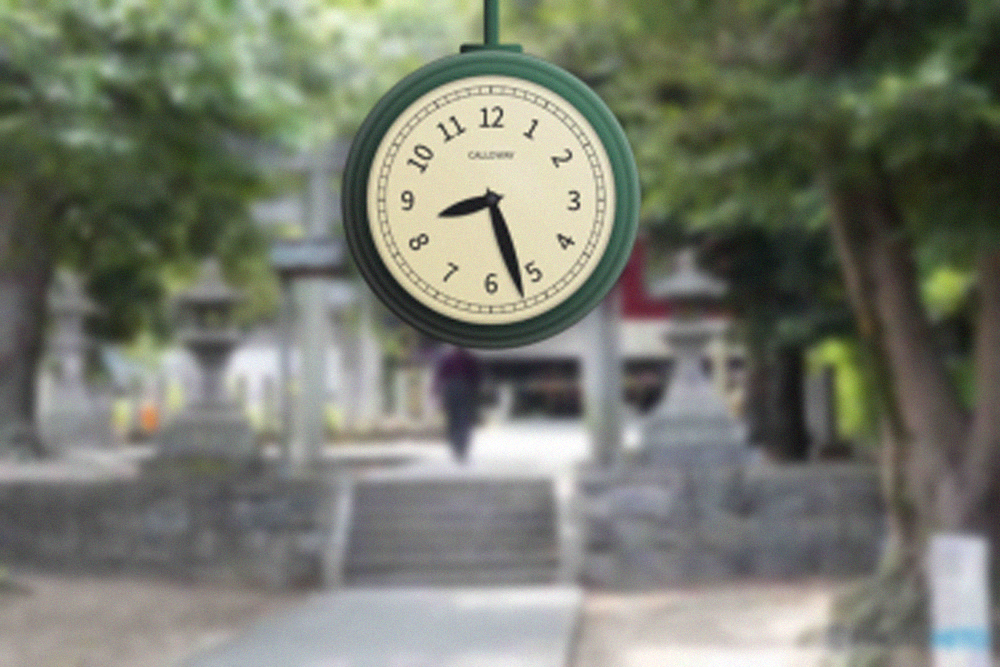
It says 8:27
